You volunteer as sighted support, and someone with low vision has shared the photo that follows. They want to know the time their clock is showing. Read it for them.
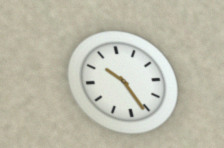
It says 10:26
